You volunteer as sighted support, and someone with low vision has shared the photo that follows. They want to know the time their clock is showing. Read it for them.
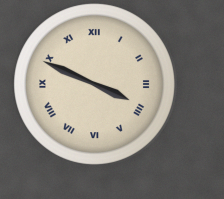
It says 3:49
